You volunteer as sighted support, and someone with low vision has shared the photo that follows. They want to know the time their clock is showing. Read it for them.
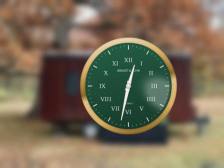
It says 12:32
